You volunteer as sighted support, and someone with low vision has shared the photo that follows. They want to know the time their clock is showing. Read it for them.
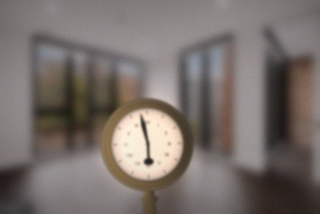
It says 5:58
